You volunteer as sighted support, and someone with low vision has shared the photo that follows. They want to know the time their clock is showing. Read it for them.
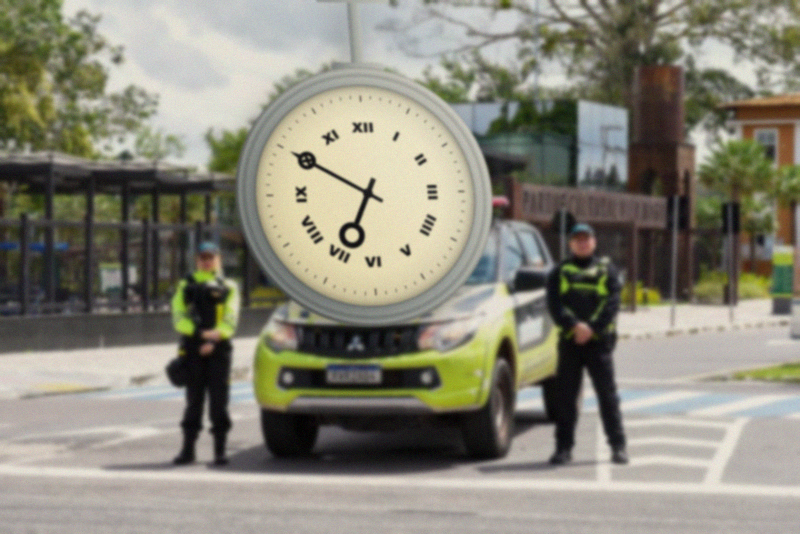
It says 6:50
